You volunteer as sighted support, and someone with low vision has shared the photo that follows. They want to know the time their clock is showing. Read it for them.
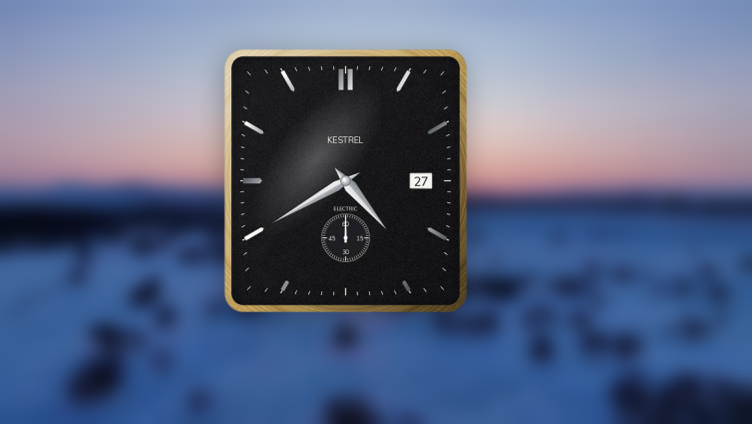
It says 4:40
